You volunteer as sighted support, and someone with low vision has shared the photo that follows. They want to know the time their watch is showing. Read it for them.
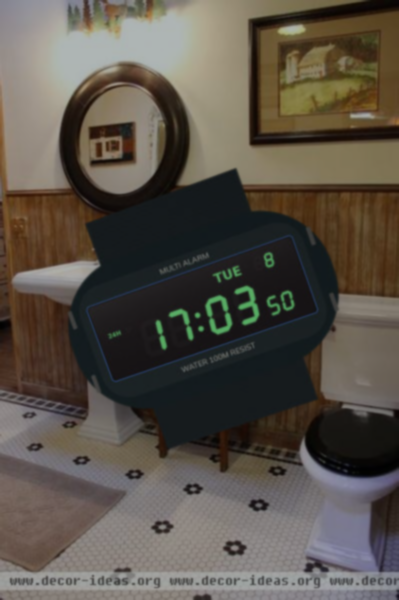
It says 17:03:50
